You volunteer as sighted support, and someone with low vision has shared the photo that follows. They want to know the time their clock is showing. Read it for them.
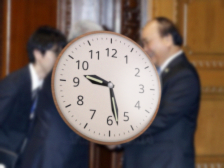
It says 9:28
